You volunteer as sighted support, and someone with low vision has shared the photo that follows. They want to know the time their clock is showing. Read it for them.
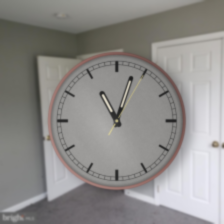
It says 11:03:05
